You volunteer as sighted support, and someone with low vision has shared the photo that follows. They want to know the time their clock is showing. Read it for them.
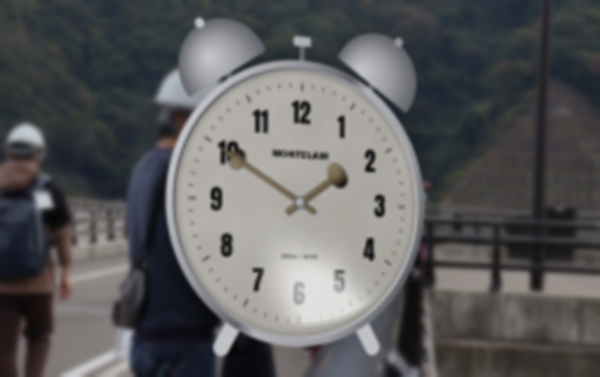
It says 1:50
